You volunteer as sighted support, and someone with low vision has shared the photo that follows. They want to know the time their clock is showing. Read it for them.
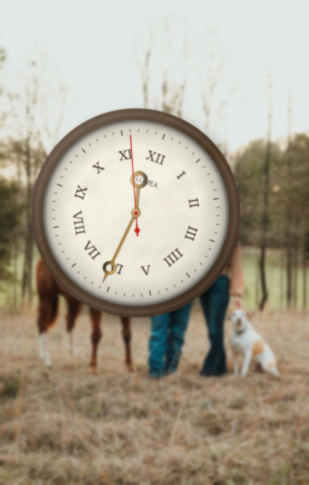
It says 11:30:56
